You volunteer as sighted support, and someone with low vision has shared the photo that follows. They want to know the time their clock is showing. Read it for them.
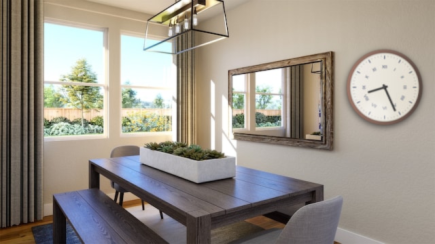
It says 8:26
